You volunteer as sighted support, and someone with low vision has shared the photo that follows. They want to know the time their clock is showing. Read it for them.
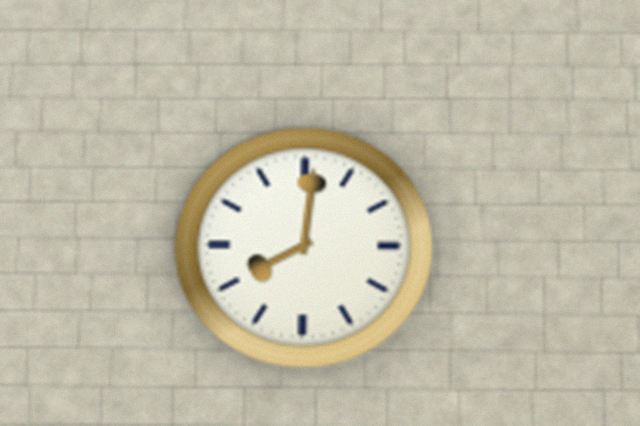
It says 8:01
